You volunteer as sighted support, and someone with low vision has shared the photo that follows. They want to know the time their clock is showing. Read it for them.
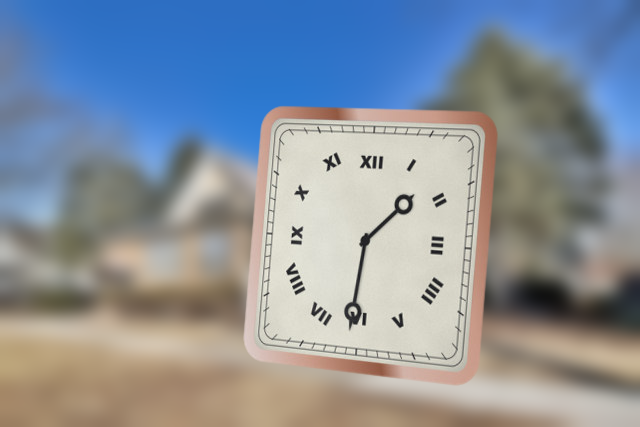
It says 1:31
